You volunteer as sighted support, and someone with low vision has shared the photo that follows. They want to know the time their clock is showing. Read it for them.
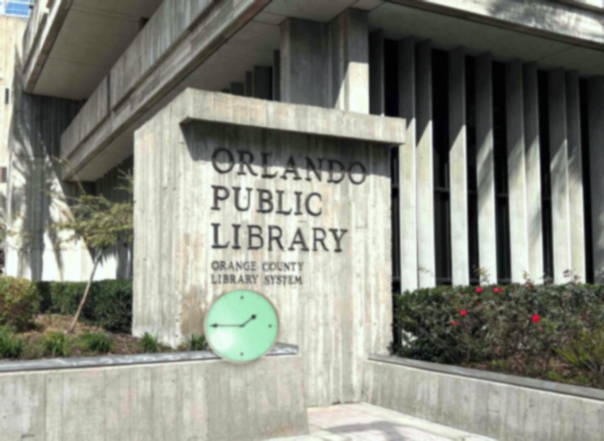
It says 1:45
